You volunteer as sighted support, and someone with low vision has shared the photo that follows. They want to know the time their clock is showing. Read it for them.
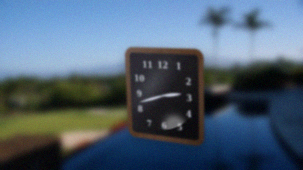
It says 2:42
